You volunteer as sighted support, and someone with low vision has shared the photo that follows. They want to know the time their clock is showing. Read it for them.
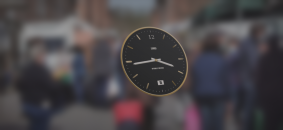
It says 3:44
